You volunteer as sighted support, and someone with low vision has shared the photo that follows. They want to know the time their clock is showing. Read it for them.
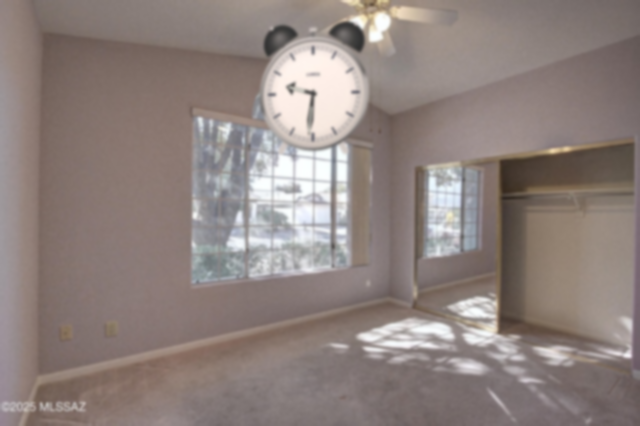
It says 9:31
